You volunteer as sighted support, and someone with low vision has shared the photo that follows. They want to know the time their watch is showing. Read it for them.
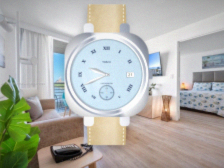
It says 9:41
